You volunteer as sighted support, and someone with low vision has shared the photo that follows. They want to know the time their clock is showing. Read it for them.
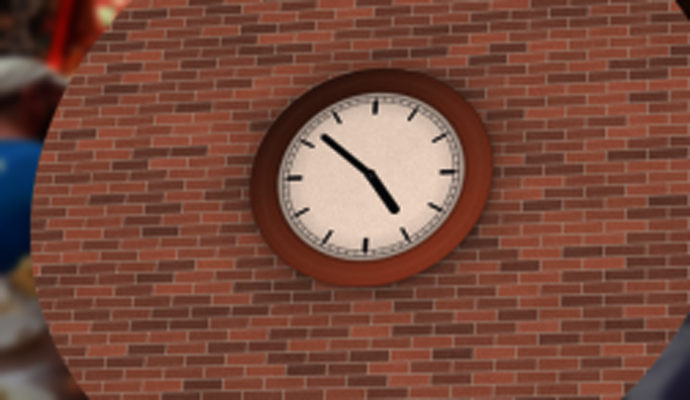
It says 4:52
